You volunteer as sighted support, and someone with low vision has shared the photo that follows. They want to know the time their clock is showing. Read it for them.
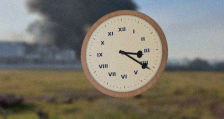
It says 3:21
